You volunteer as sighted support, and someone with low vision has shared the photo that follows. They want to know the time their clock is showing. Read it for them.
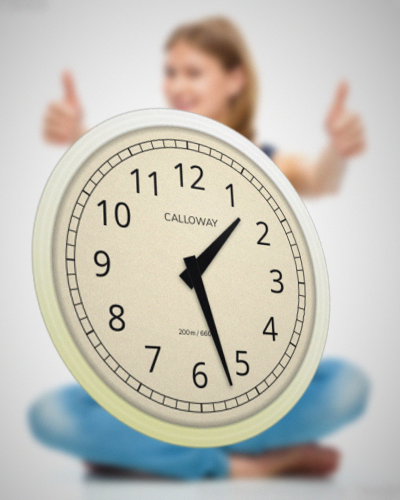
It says 1:27
